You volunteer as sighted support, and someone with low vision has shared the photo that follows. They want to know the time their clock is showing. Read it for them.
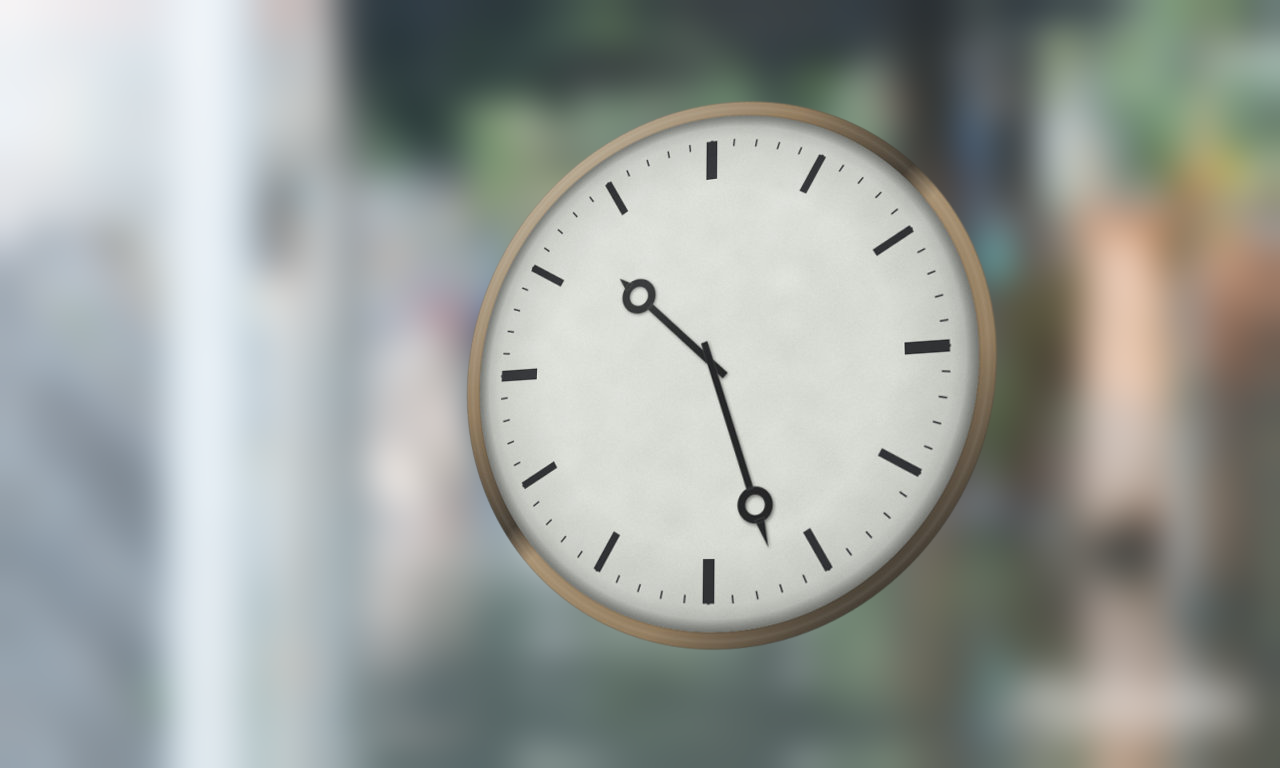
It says 10:27
